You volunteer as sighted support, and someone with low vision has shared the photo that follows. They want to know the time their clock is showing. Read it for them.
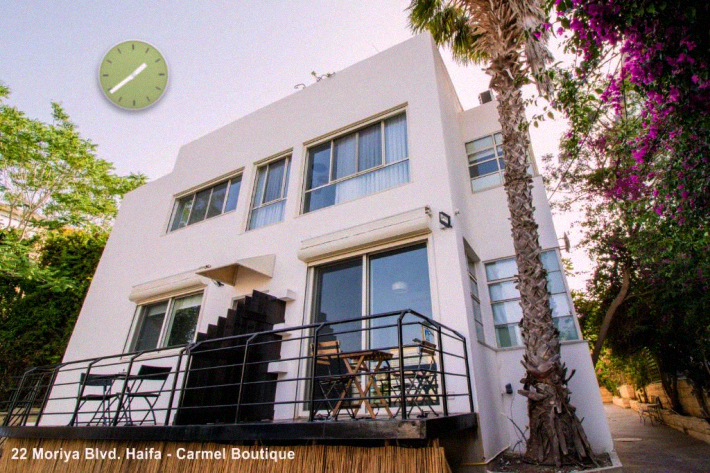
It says 1:39
